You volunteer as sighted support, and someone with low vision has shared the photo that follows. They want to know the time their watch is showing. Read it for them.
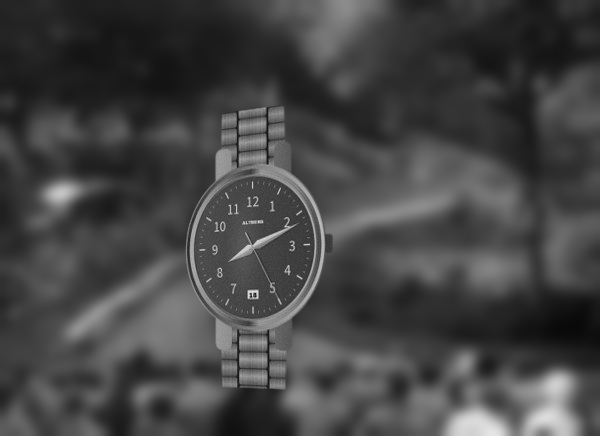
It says 8:11:25
